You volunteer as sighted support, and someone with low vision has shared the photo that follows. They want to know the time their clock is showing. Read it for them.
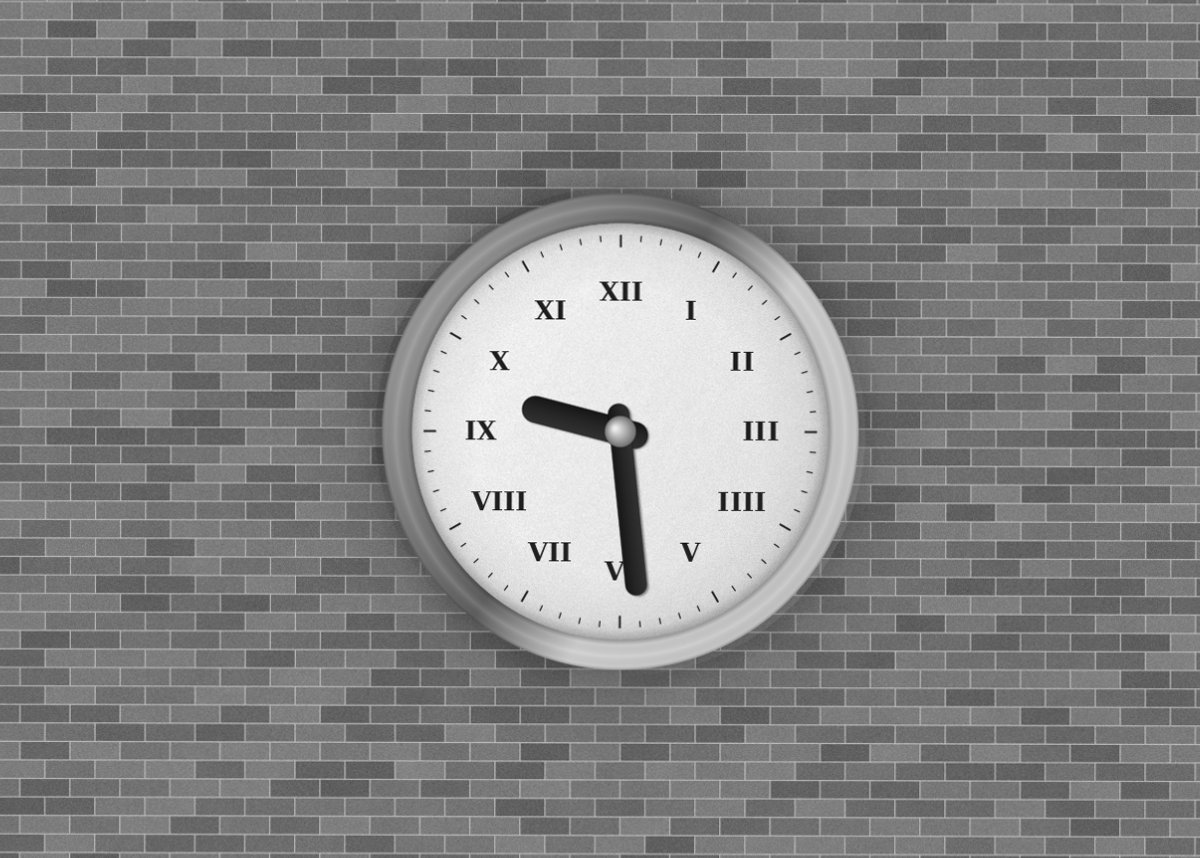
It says 9:29
